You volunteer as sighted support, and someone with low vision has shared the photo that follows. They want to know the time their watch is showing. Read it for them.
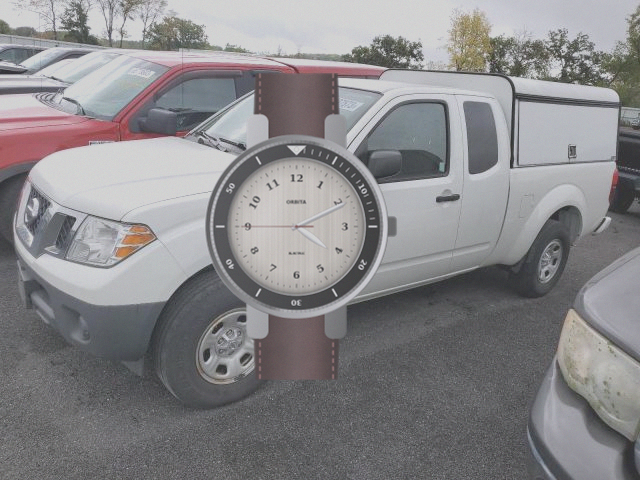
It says 4:10:45
